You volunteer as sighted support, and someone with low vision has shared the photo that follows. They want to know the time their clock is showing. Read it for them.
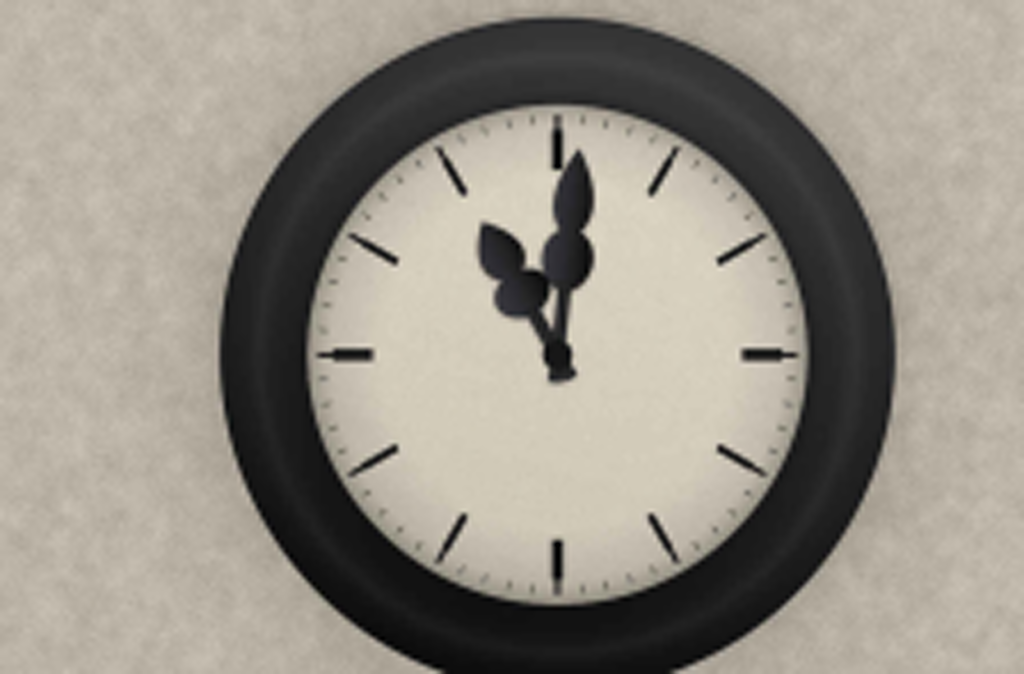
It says 11:01
